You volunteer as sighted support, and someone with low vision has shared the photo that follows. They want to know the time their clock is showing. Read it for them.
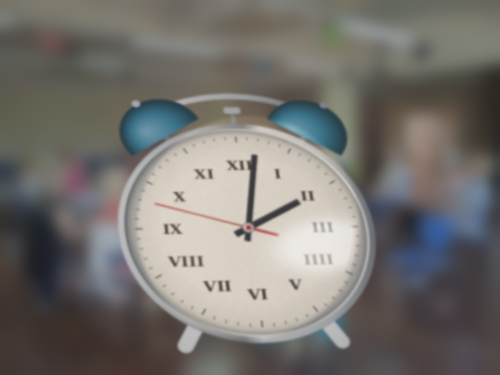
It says 2:01:48
